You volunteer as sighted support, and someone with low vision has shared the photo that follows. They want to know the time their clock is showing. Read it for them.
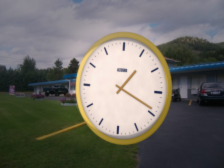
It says 1:19
